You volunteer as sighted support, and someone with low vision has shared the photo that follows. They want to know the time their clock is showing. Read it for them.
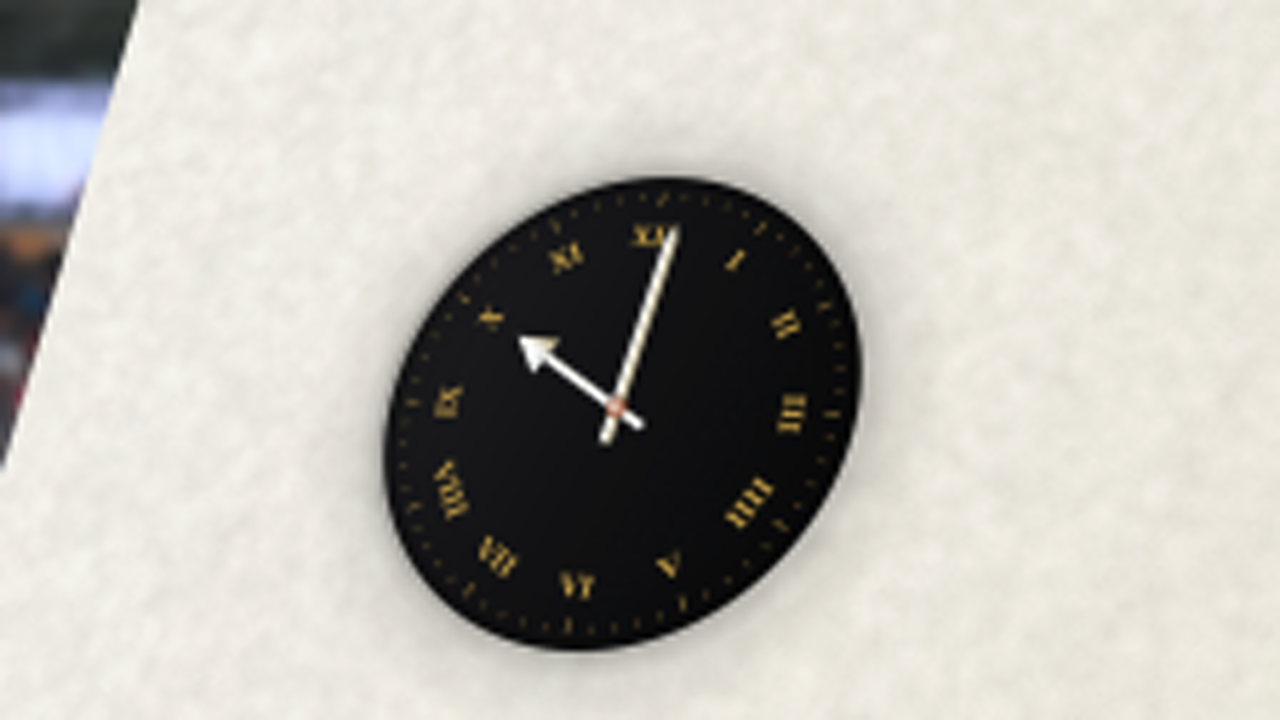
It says 10:01
